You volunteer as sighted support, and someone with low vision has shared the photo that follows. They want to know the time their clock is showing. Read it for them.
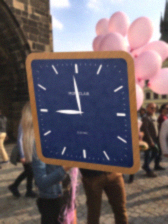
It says 8:59
